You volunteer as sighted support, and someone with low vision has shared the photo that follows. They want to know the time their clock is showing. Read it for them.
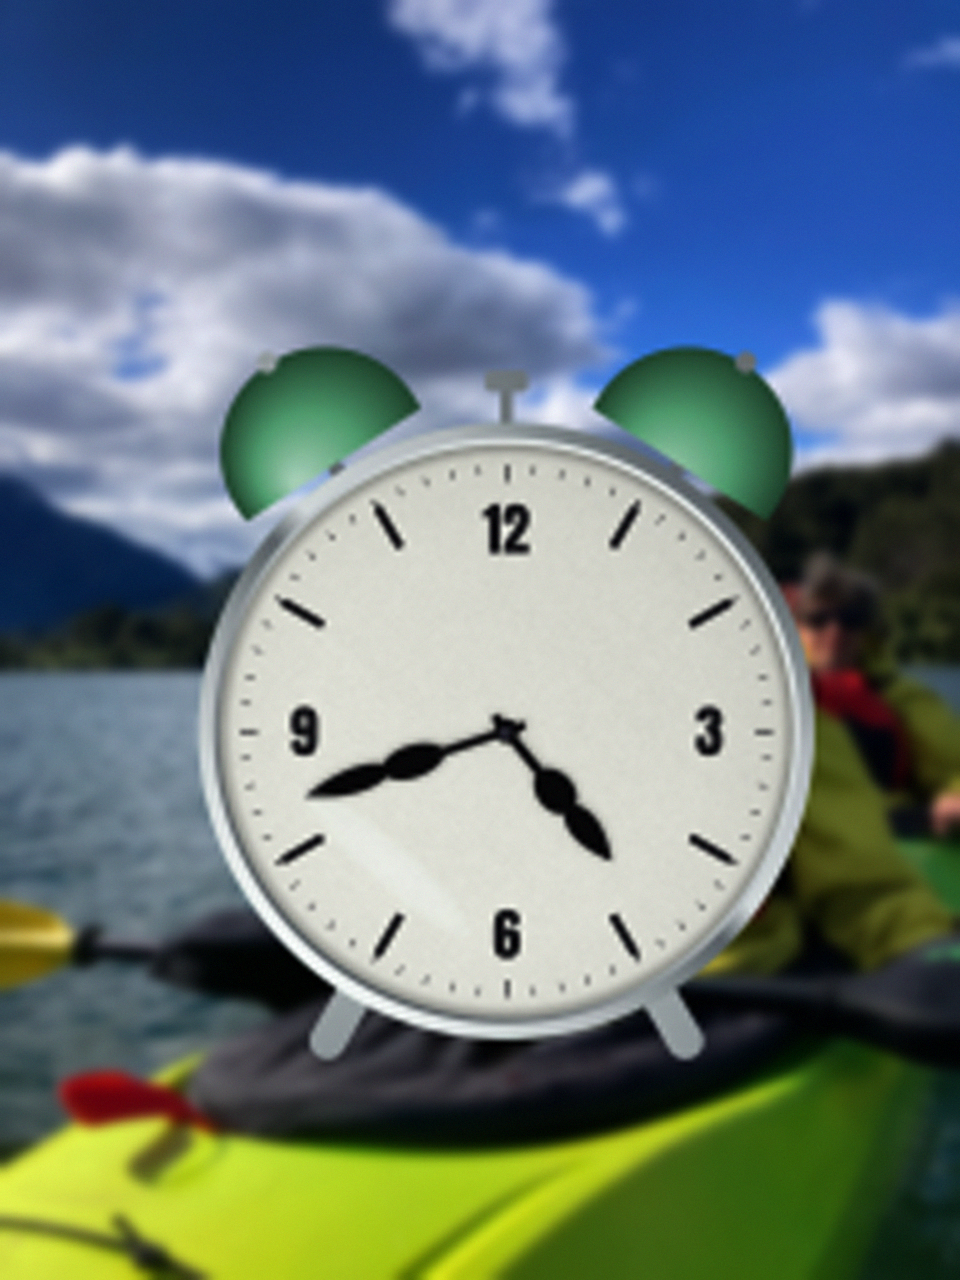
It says 4:42
